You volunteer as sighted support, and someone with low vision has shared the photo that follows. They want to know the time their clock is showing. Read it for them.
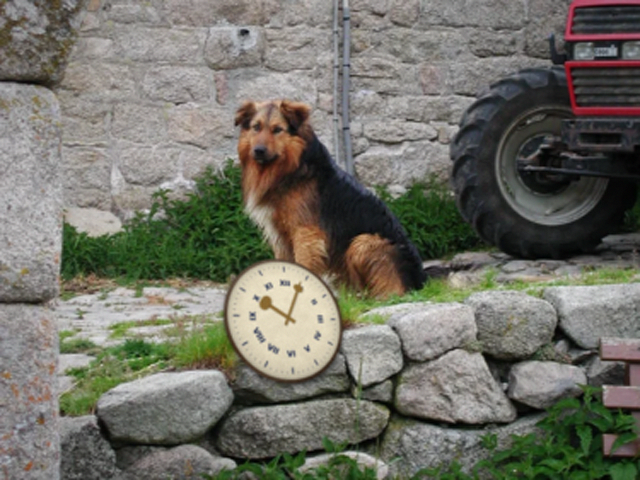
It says 10:04
